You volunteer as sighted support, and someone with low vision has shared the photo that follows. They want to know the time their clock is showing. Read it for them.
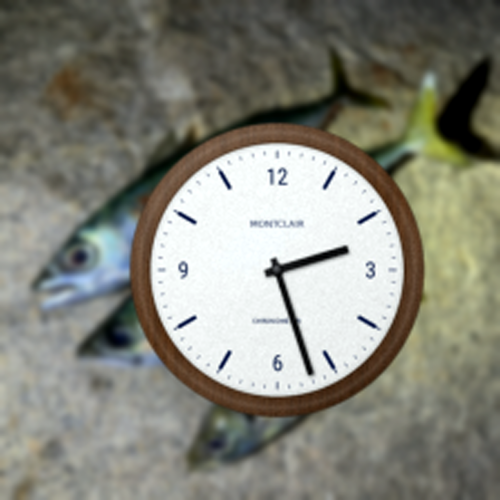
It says 2:27
